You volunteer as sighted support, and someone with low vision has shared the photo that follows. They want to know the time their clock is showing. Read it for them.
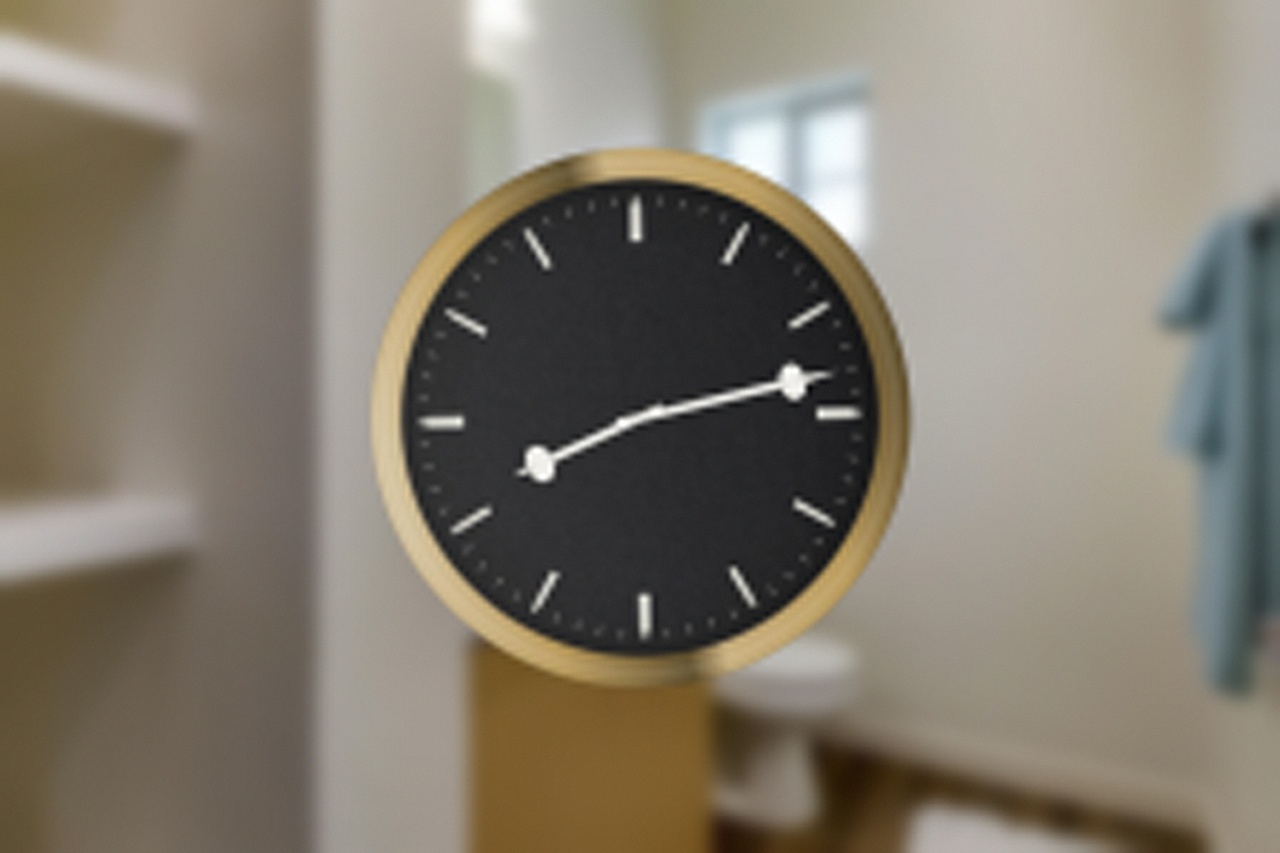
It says 8:13
